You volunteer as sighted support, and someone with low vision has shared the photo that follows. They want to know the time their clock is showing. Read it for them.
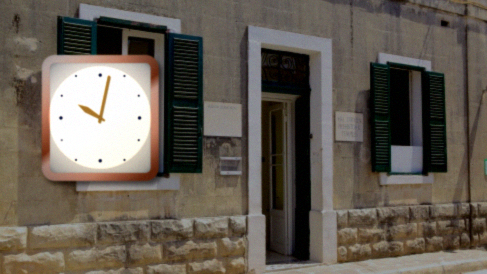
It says 10:02
